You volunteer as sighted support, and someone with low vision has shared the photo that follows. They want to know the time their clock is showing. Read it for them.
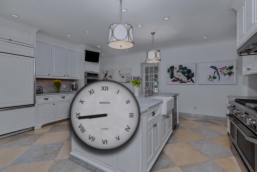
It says 8:44
